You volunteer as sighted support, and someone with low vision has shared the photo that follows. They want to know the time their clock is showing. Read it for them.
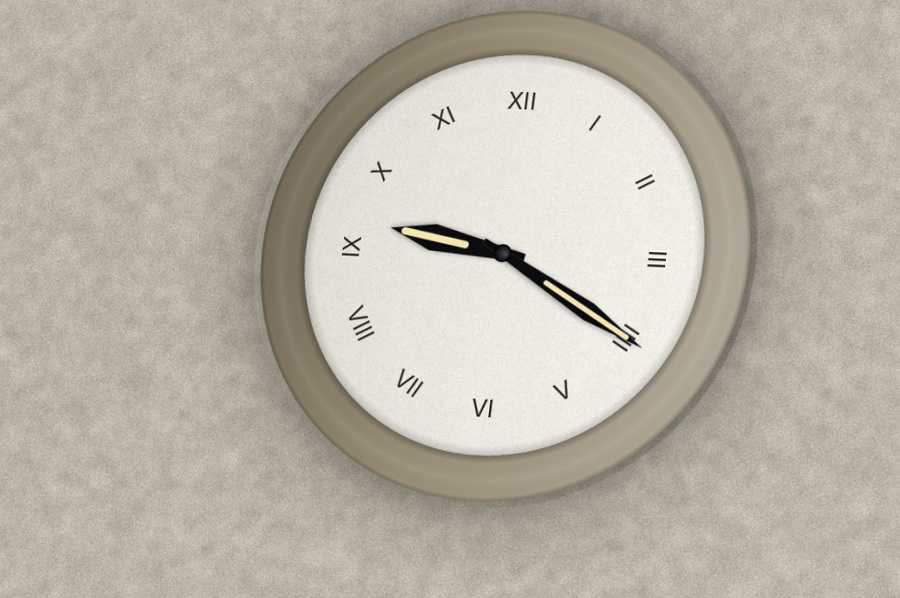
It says 9:20
